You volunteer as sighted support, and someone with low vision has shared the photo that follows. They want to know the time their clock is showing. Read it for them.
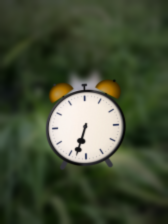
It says 6:33
